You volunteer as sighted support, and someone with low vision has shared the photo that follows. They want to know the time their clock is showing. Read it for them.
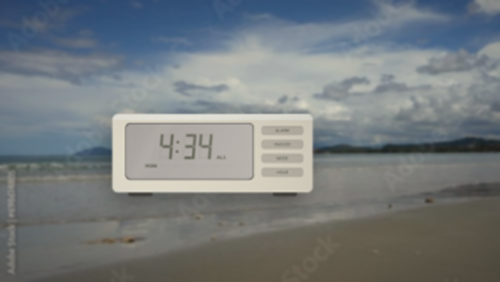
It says 4:34
